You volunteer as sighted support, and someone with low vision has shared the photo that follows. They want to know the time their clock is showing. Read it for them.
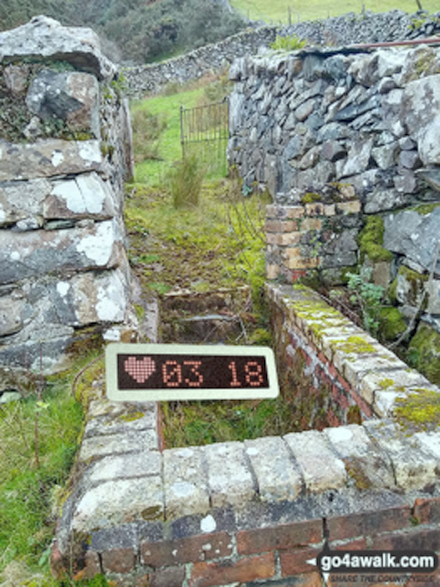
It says 3:18
